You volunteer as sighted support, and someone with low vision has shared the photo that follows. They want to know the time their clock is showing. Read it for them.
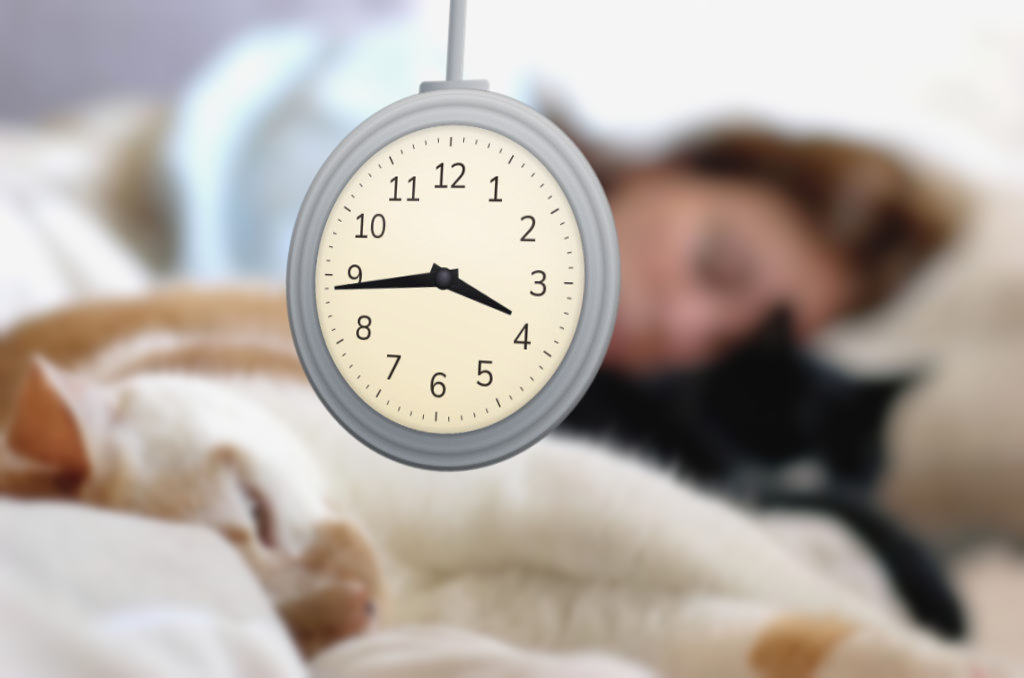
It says 3:44
